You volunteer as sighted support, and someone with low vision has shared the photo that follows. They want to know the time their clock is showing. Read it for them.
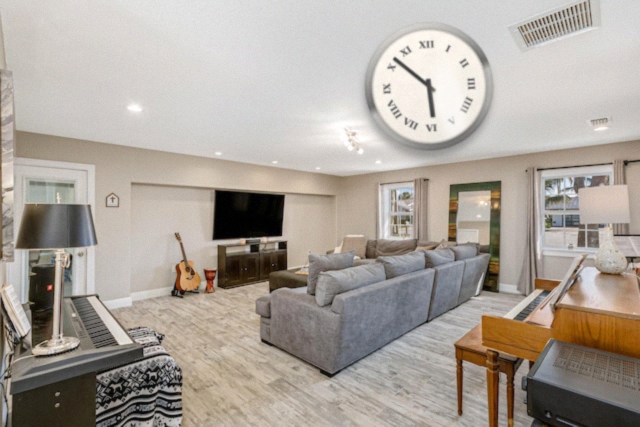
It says 5:52
